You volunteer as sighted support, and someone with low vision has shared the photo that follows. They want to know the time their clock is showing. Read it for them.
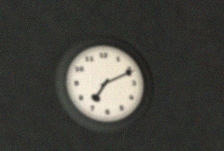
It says 7:11
